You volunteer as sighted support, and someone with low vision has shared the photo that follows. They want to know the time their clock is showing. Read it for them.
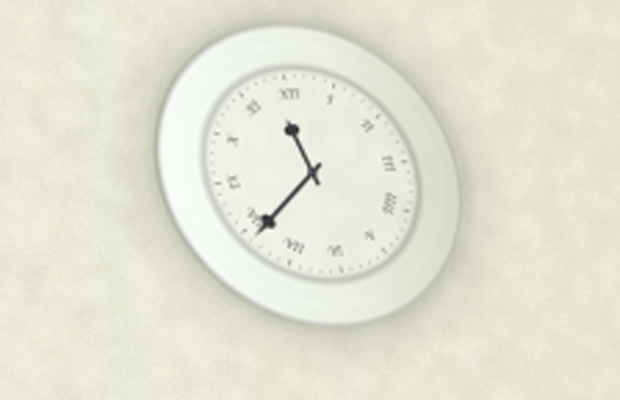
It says 11:39
